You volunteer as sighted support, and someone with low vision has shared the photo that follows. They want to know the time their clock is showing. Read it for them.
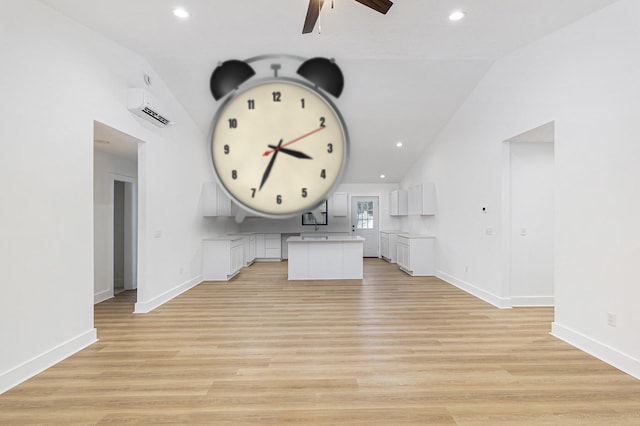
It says 3:34:11
